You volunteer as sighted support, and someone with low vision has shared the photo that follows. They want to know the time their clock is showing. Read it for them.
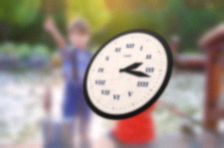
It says 2:17
